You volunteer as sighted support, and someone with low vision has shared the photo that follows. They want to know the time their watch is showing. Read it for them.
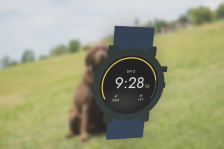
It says 9:28
